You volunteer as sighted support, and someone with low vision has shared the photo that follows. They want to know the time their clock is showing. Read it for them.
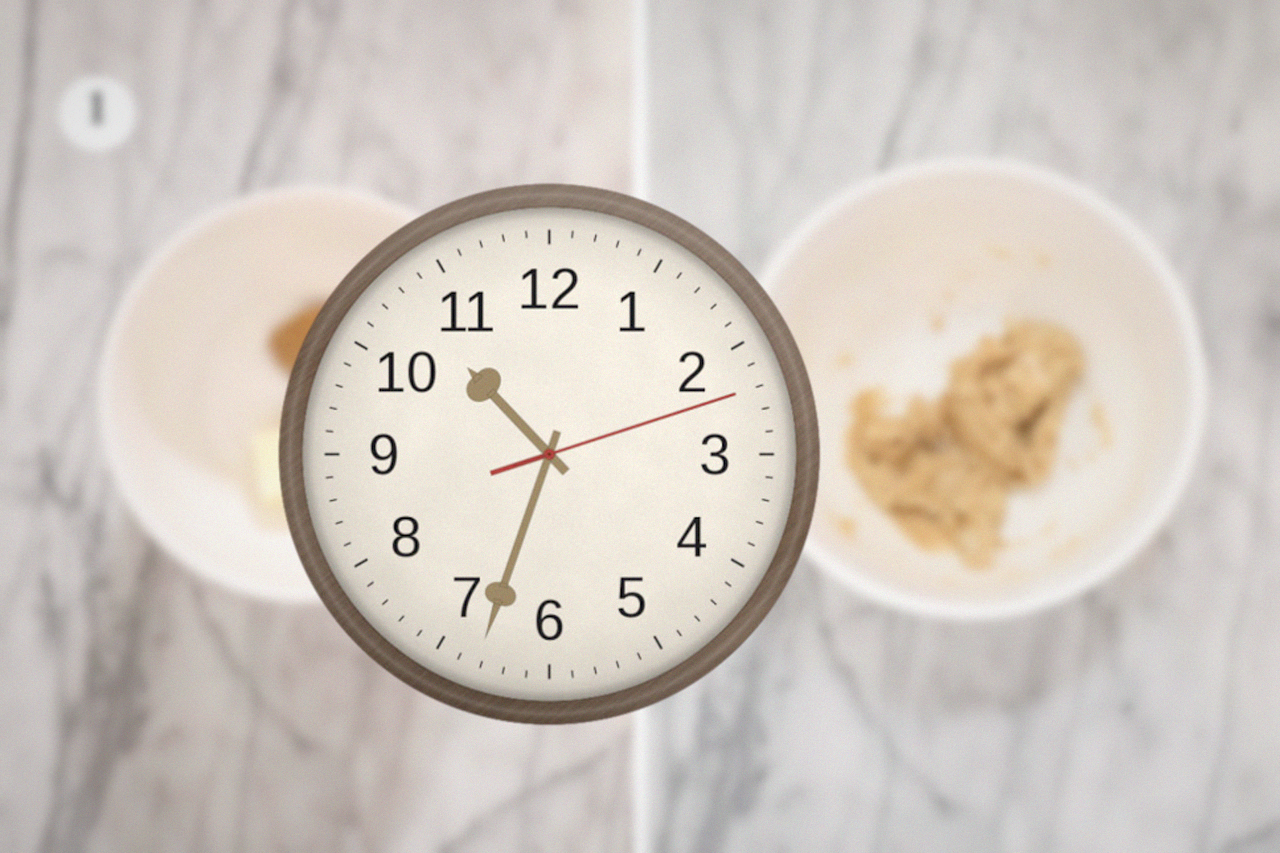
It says 10:33:12
